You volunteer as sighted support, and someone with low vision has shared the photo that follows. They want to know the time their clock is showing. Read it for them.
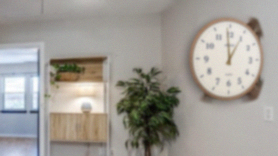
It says 12:59
